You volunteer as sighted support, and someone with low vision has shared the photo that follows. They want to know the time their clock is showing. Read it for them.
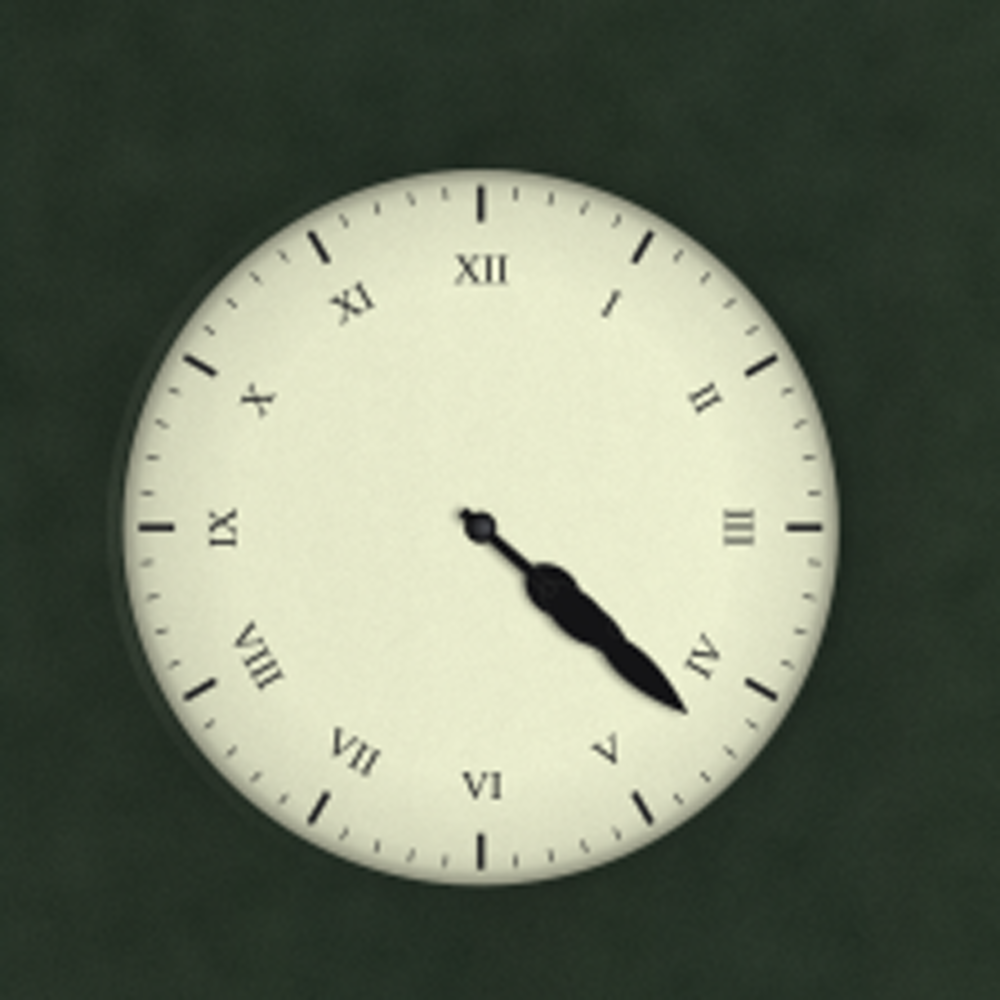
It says 4:22
